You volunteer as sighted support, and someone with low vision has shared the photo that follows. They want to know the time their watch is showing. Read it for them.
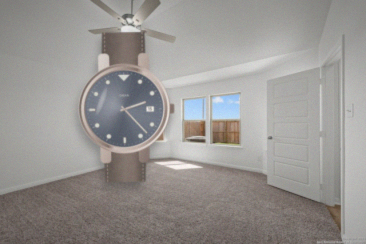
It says 2:23
